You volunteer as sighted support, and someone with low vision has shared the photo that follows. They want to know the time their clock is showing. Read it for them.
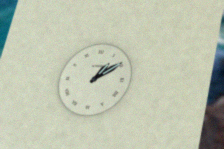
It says 1:09
